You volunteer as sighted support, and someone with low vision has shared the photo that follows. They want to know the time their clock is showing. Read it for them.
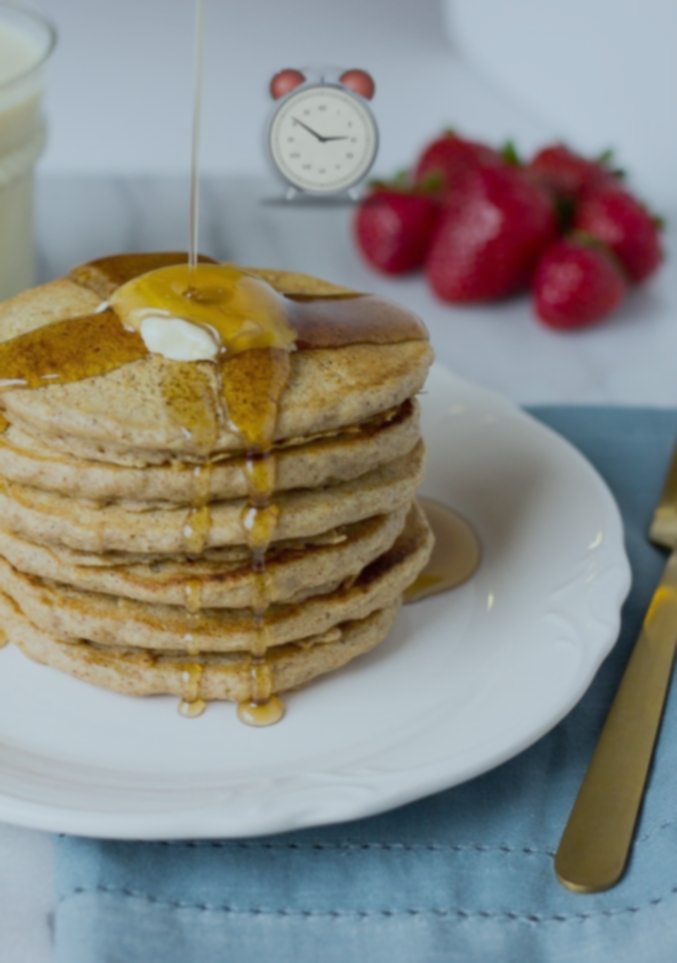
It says 2:51
